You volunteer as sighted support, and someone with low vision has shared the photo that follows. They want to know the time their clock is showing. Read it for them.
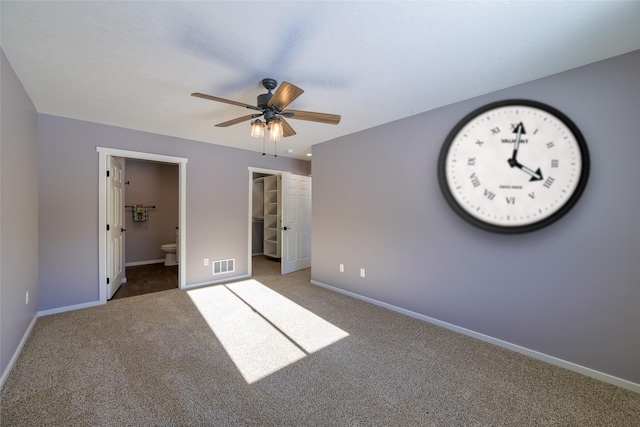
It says 4:01
